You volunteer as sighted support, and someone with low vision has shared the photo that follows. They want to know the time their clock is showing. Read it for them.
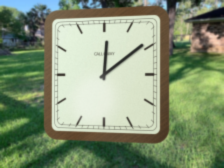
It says 12:09
